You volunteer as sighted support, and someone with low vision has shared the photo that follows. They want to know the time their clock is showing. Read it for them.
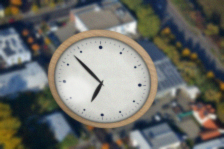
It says 6:53
